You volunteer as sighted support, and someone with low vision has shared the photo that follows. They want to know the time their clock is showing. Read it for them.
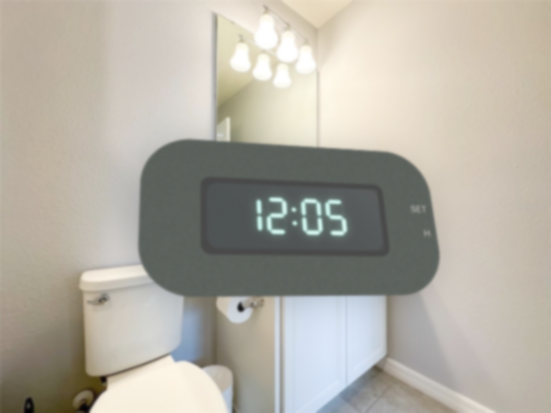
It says 12:05
